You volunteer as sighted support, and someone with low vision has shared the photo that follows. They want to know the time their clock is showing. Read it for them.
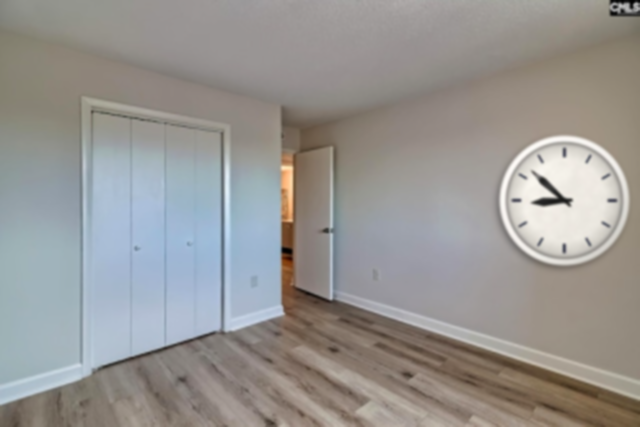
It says 8:52
